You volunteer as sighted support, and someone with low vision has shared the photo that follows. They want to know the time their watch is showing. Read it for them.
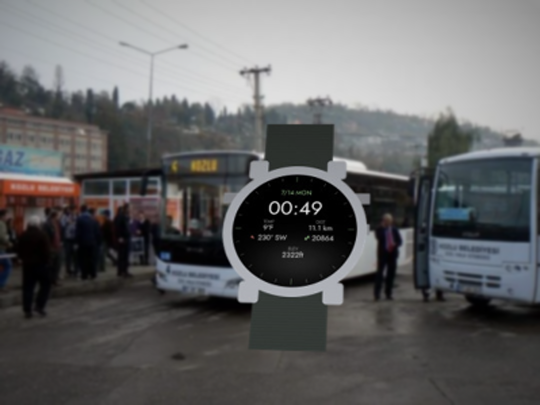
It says 0:49
